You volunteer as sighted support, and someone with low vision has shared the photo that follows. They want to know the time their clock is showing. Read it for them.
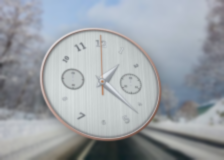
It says 1:22
